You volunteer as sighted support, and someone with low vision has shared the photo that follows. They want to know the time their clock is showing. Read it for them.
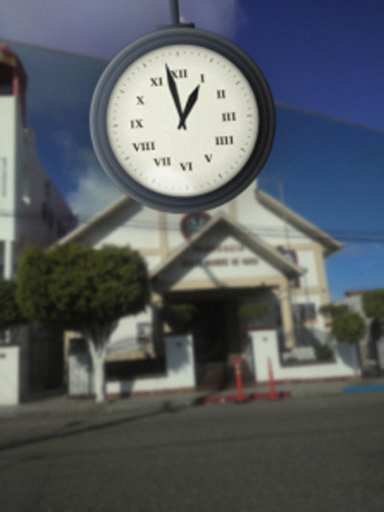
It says 12:58
